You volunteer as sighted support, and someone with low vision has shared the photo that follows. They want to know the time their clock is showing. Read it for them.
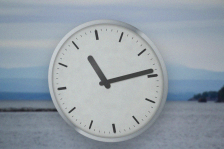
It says 11:14
